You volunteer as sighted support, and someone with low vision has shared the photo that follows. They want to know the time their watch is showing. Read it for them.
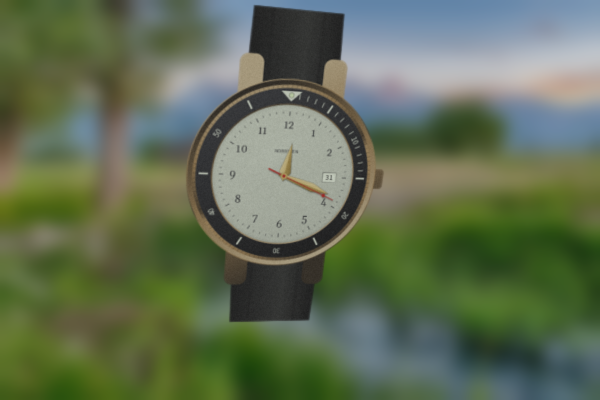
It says 12:18:19
